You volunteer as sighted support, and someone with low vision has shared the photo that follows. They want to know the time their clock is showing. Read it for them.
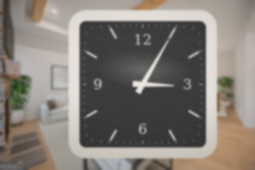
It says 3:05
